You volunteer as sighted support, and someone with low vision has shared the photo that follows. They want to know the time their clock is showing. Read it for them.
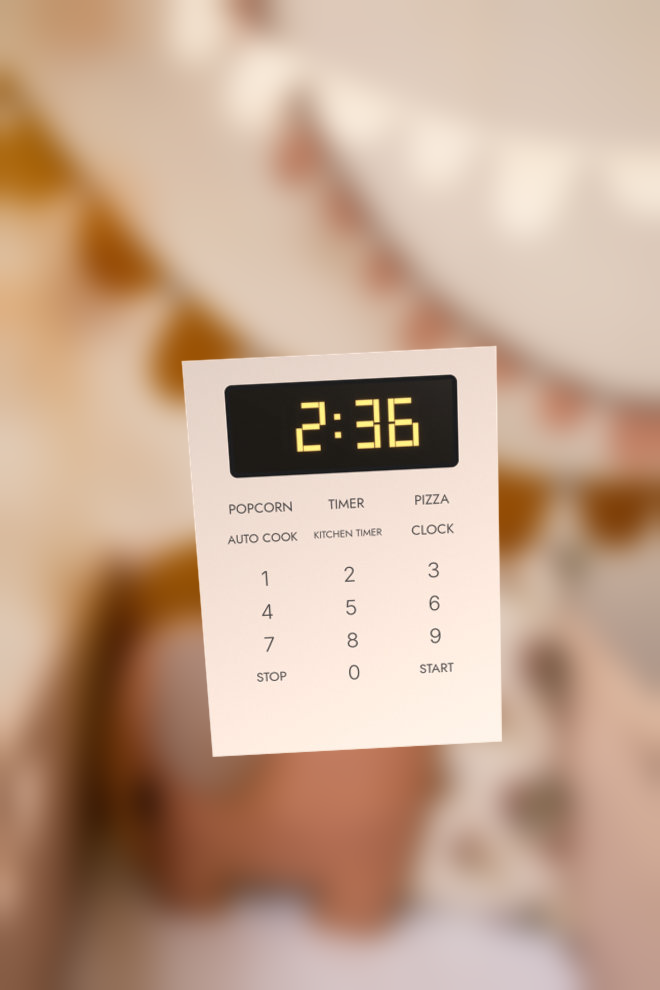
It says 2:36
